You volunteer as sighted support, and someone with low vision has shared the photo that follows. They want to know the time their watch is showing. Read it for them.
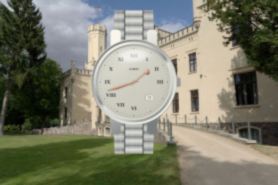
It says 1:42
